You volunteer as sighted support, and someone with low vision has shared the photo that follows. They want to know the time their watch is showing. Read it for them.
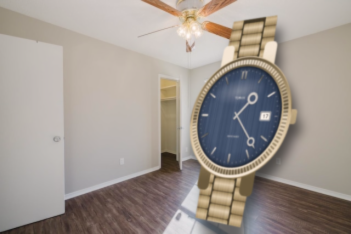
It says 1:23
